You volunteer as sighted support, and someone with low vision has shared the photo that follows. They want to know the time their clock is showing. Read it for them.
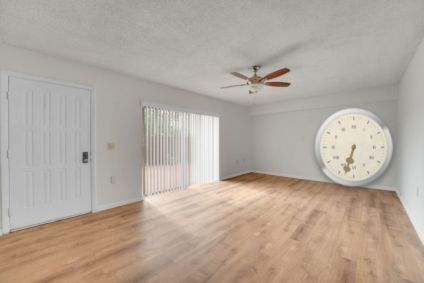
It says 6:33
